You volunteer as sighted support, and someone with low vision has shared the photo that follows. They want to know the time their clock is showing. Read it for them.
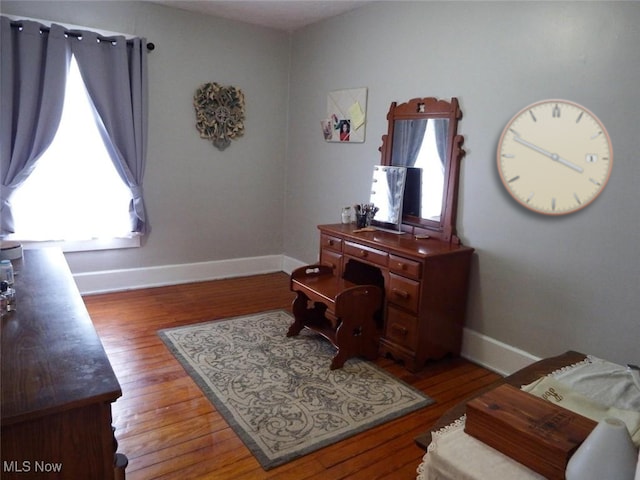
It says 3:49
